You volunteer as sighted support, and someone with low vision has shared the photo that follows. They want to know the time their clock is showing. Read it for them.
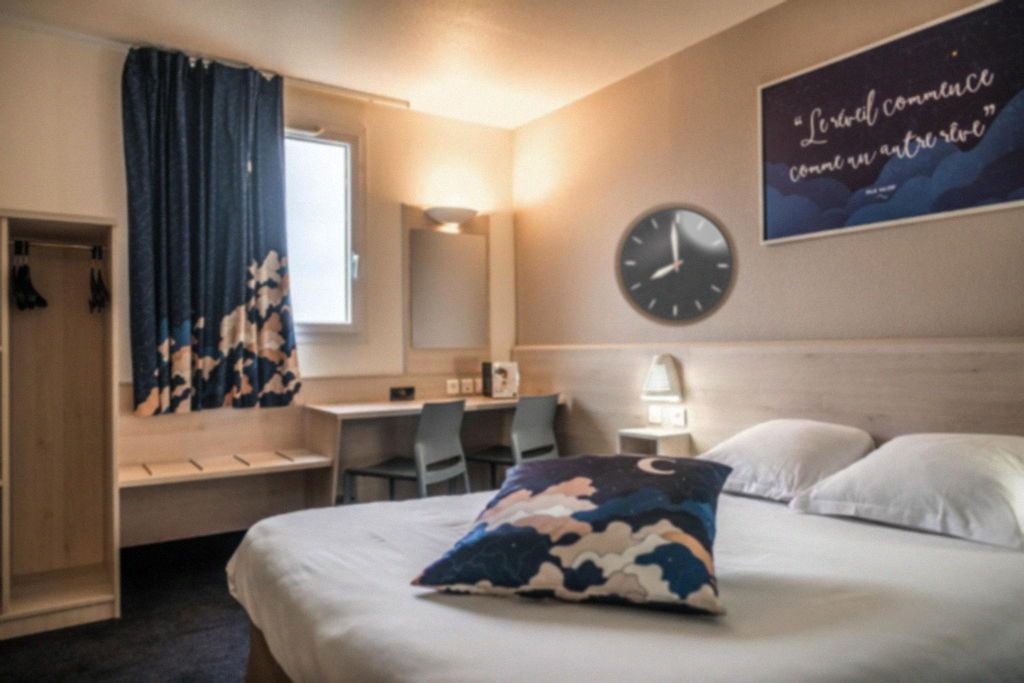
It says 7:59
